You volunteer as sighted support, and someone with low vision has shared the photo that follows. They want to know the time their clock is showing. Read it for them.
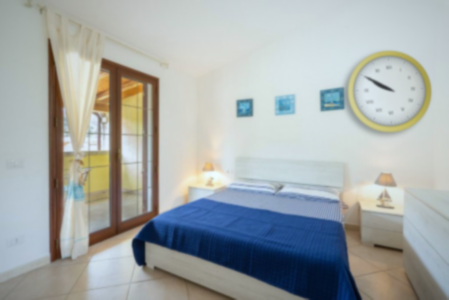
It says 9:50
